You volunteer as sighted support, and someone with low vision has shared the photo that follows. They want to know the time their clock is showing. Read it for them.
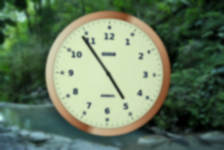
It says 4:54
